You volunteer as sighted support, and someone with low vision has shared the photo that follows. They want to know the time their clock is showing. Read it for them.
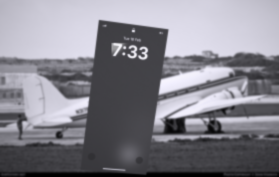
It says 7:33
